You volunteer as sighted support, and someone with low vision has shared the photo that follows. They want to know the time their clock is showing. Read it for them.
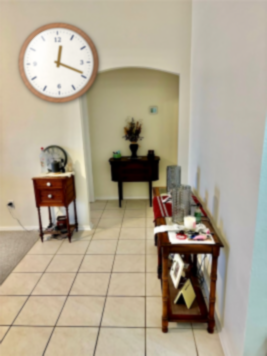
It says 12:19
